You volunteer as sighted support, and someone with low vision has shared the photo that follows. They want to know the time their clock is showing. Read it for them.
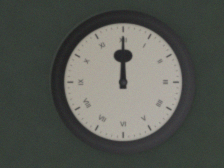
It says 12:00
